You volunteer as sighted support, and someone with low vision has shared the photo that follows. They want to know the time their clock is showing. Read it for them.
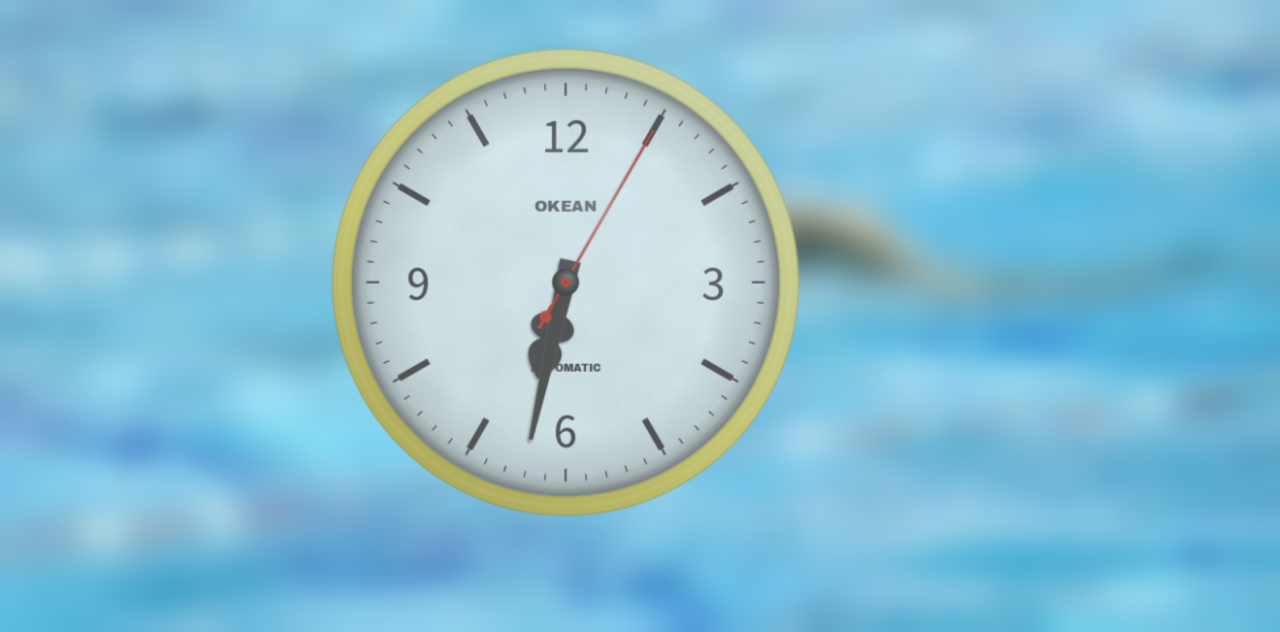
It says 6:32:05
